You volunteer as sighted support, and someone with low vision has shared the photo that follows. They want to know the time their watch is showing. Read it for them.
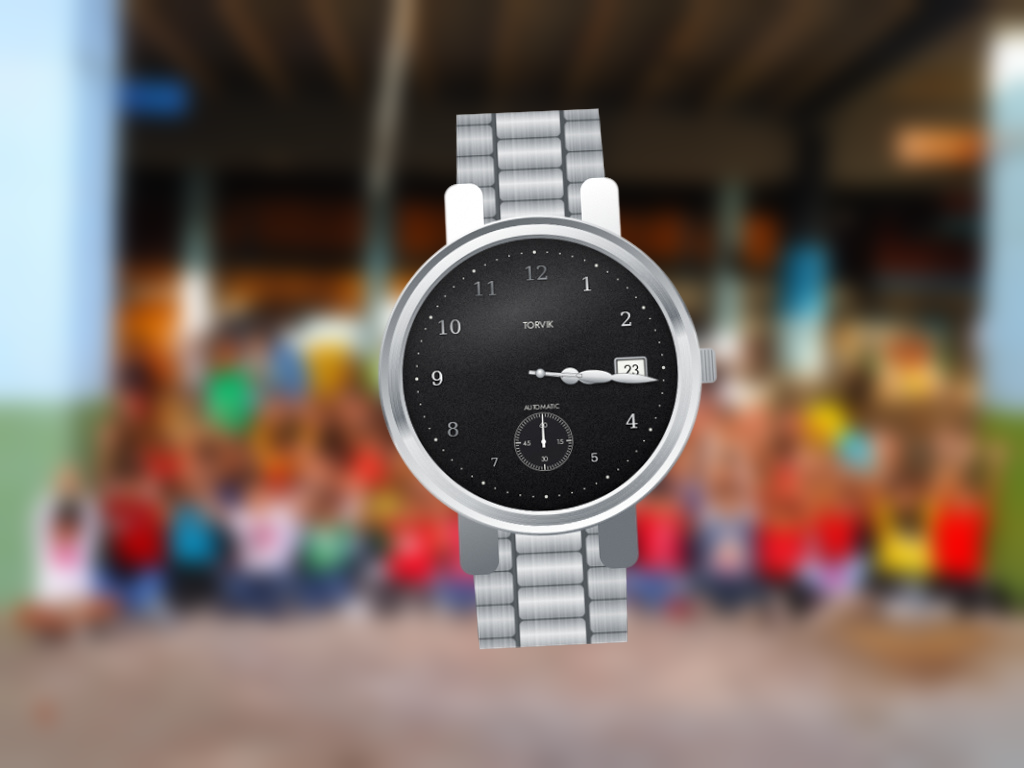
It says 3:16
